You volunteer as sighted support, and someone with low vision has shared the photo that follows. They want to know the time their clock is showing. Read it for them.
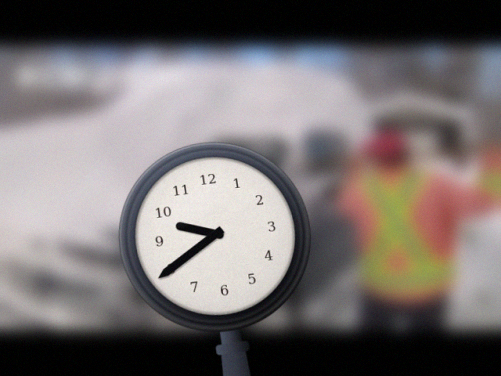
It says 9:40
